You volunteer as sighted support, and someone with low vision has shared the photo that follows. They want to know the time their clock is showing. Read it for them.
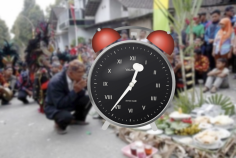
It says 12:36
